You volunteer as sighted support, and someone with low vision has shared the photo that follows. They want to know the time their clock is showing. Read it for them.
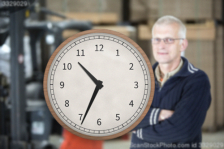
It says 10:34
